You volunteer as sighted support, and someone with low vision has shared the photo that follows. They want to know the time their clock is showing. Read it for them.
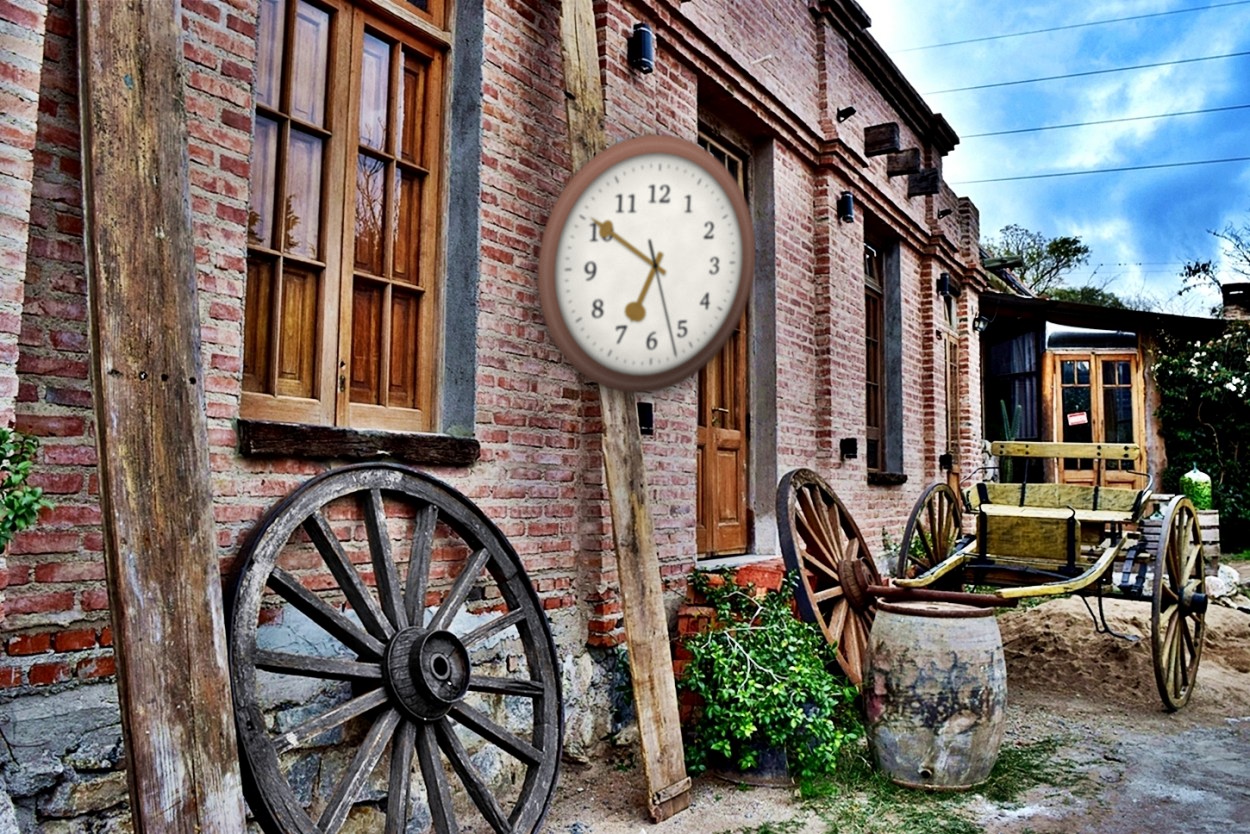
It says 6:50:27
